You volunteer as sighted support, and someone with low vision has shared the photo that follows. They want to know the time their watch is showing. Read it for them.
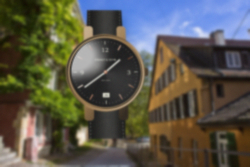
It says 1:39
